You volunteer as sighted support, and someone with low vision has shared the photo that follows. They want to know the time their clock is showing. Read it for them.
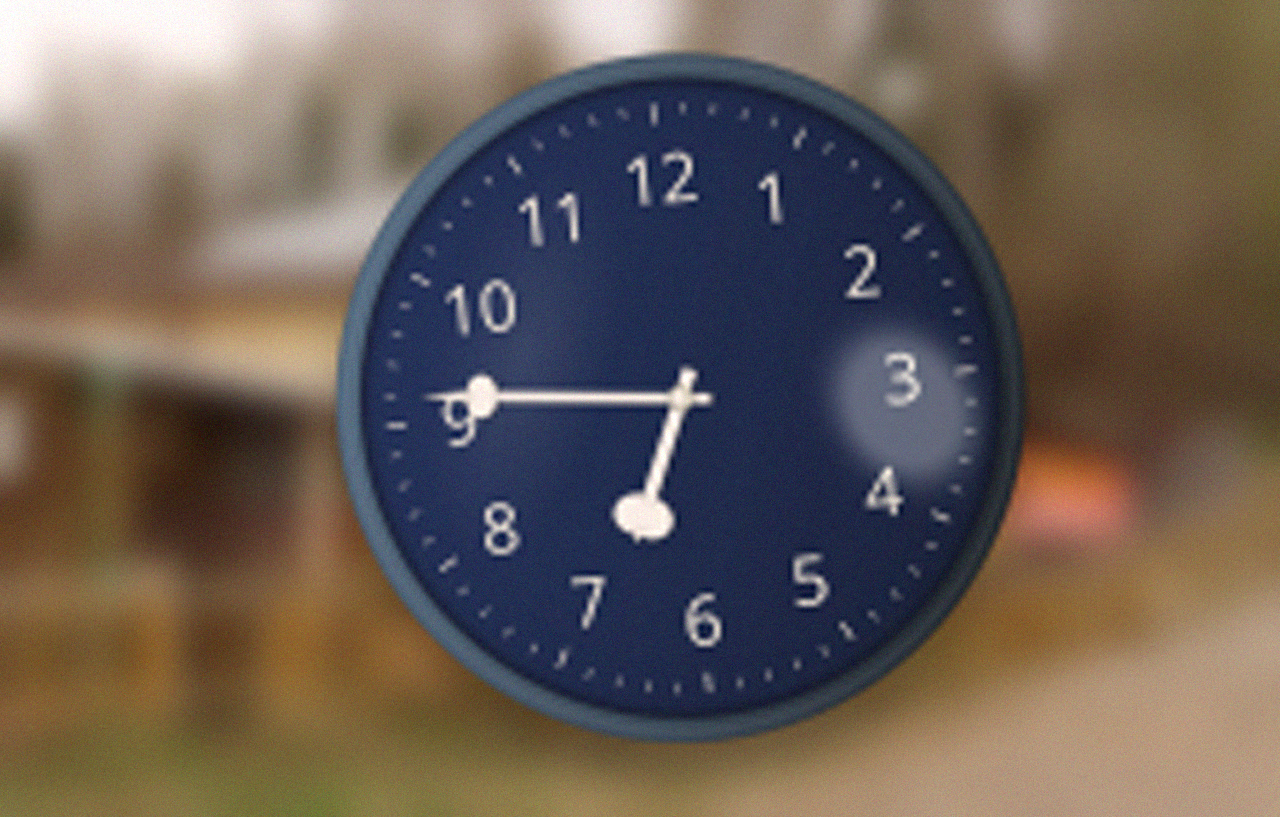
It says 6:46
